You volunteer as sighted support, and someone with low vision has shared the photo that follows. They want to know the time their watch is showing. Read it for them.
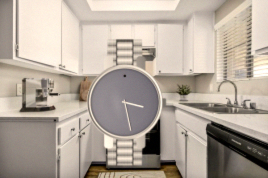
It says 3:28
